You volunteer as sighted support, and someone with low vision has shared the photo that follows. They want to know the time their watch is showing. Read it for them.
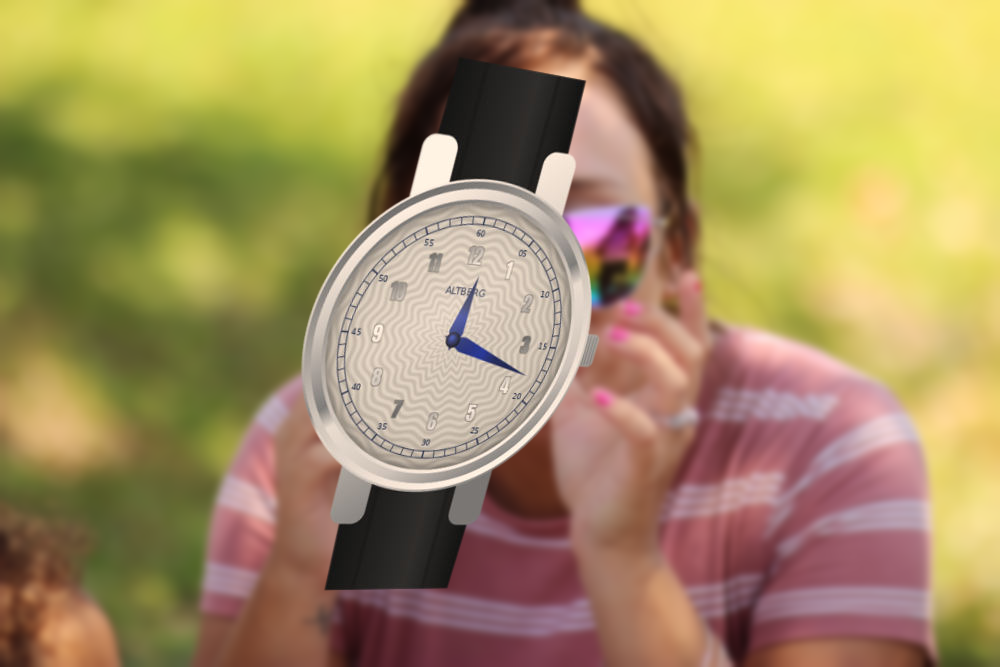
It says 12:18
